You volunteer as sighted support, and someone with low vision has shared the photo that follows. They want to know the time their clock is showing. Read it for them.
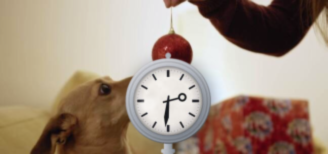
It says 2:31
